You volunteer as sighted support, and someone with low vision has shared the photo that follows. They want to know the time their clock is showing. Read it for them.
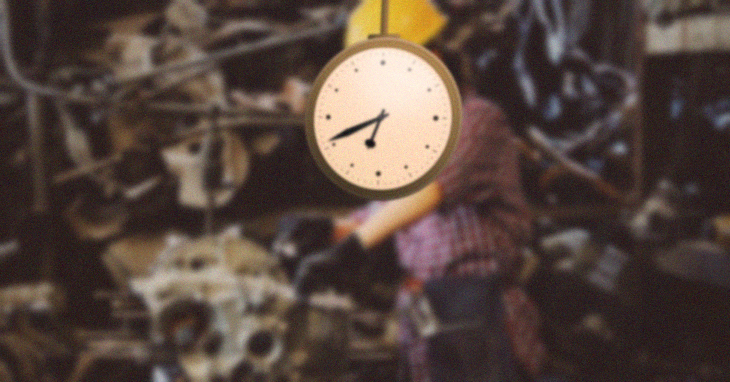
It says 6:41
